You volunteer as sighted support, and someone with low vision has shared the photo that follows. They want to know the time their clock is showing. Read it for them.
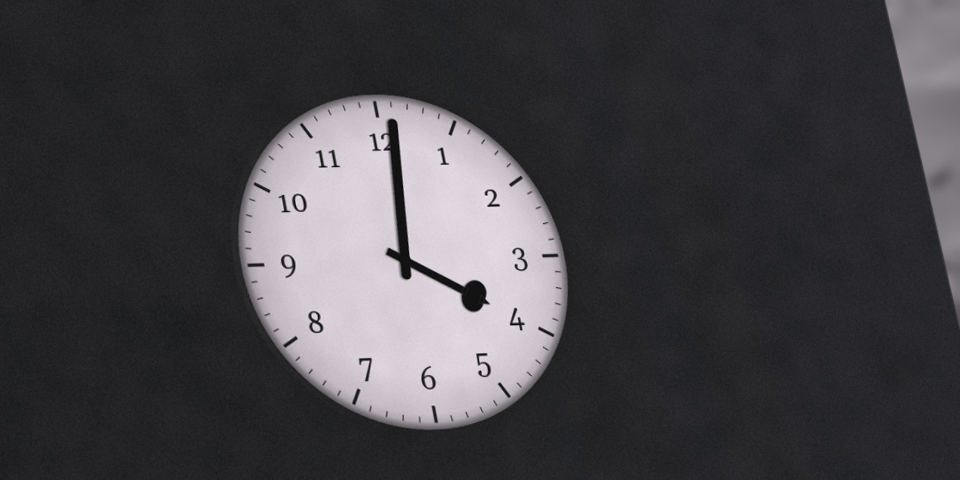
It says 4:01
